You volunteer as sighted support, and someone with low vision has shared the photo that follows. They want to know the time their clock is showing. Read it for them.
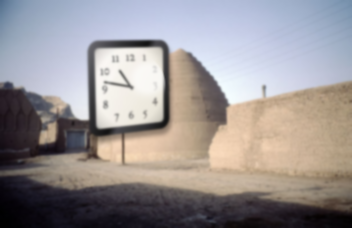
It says 10:47
